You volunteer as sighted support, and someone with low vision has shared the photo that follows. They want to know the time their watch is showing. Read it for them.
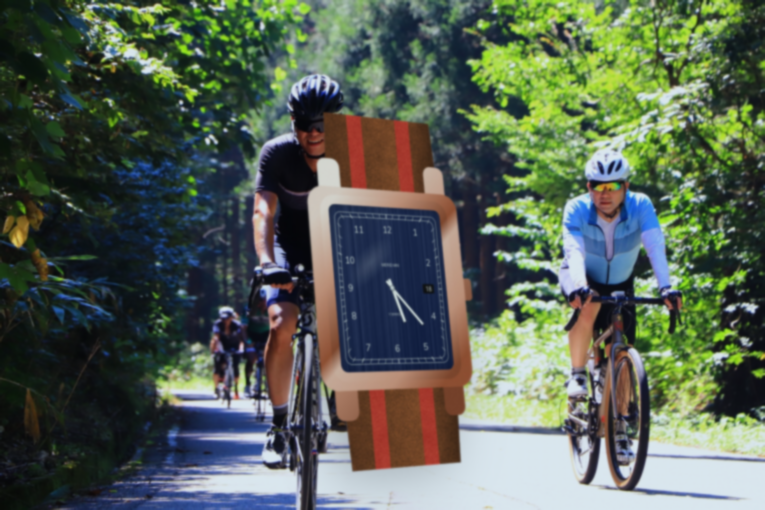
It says 5:23
